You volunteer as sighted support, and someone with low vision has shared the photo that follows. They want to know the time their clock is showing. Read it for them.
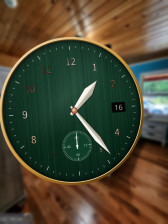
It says 1:24
